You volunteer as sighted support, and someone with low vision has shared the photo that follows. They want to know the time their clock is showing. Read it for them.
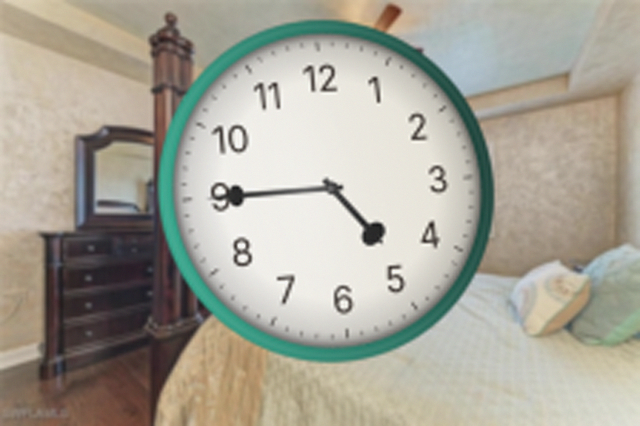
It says 4:45
